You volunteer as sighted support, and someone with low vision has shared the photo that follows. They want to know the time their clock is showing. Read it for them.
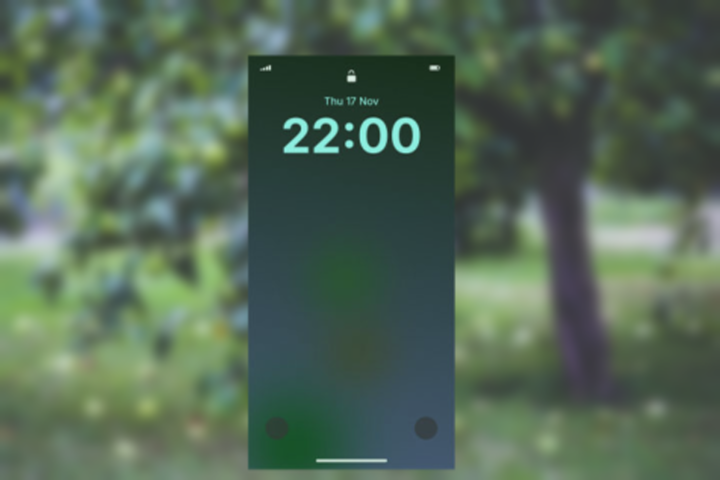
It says 22:00
